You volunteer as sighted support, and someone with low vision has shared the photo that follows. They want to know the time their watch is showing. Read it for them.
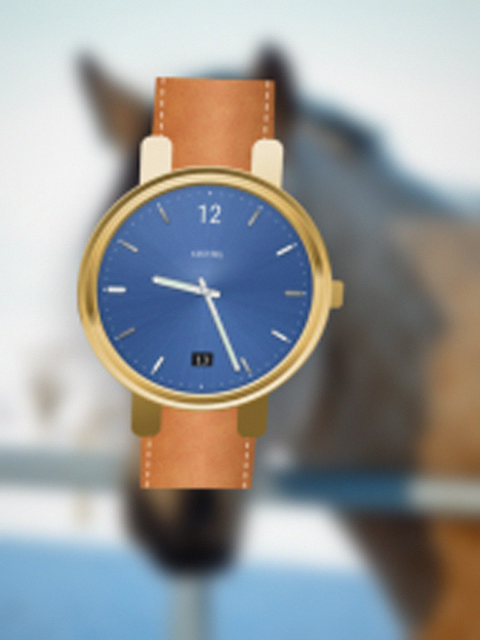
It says 9:26
